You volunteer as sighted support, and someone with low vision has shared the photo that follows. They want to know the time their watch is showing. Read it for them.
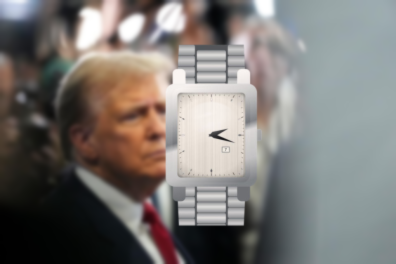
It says 2:18
